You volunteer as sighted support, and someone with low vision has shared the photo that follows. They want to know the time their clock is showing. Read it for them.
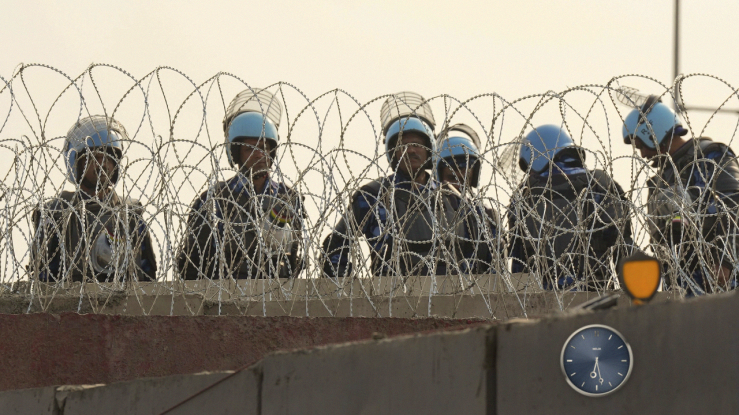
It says 6:28
